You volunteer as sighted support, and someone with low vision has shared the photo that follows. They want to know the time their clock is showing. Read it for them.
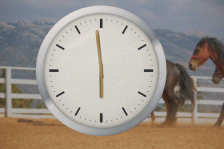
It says 5:59
